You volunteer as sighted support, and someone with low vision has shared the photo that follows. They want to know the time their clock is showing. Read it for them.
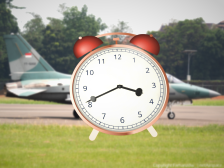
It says 3:41
